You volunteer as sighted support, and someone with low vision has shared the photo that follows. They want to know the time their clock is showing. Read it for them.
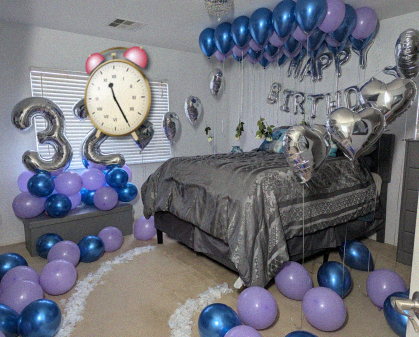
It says 11:25
